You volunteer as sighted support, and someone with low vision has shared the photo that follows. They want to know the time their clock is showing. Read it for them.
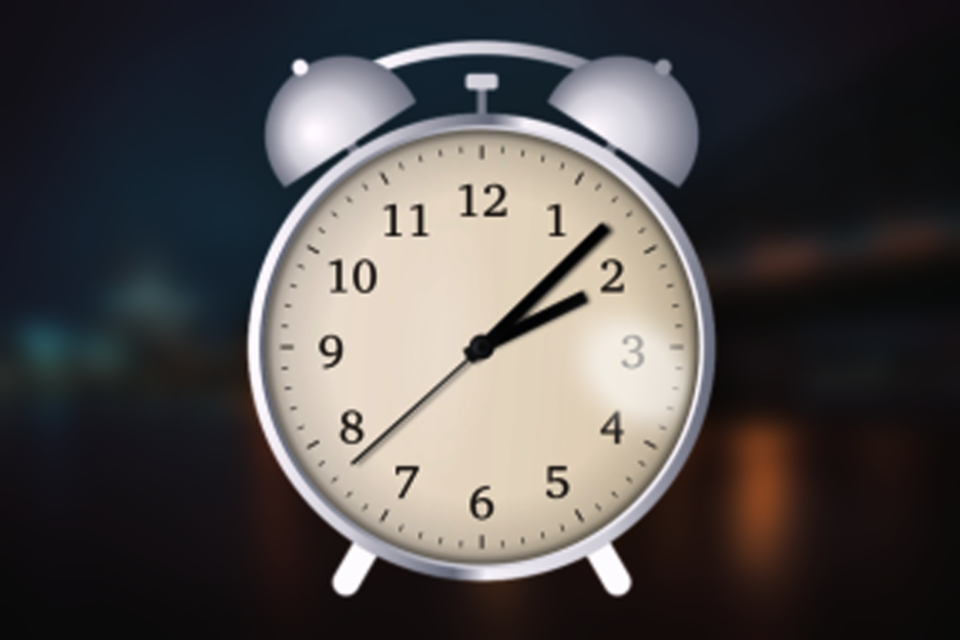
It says 2:07:38
